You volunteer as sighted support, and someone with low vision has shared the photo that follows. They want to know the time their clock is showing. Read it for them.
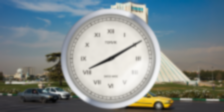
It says 8:10
